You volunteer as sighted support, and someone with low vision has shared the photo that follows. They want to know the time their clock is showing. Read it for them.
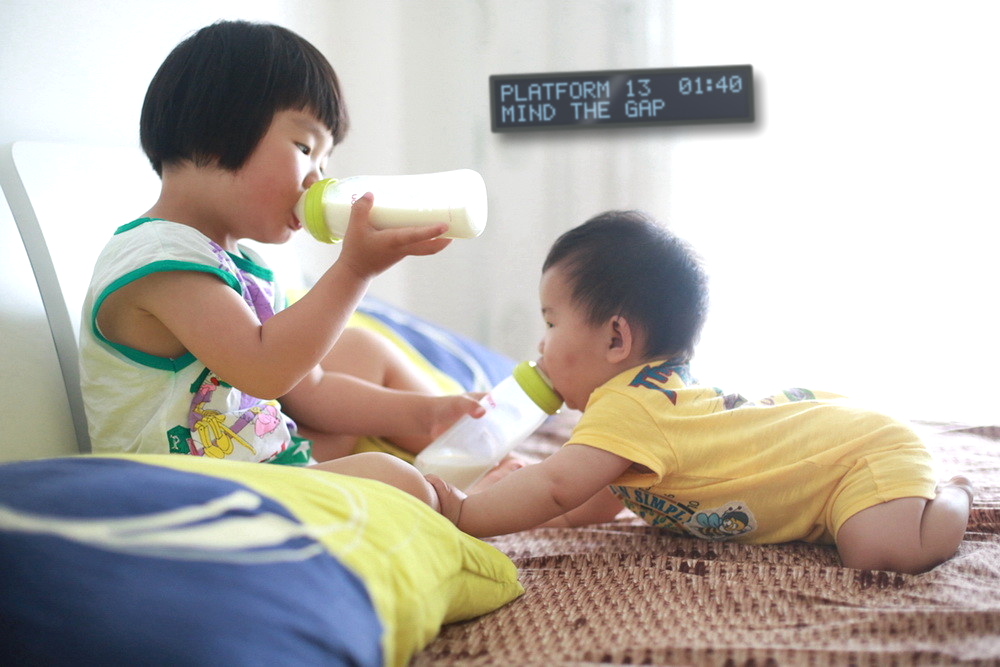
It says 1:40
